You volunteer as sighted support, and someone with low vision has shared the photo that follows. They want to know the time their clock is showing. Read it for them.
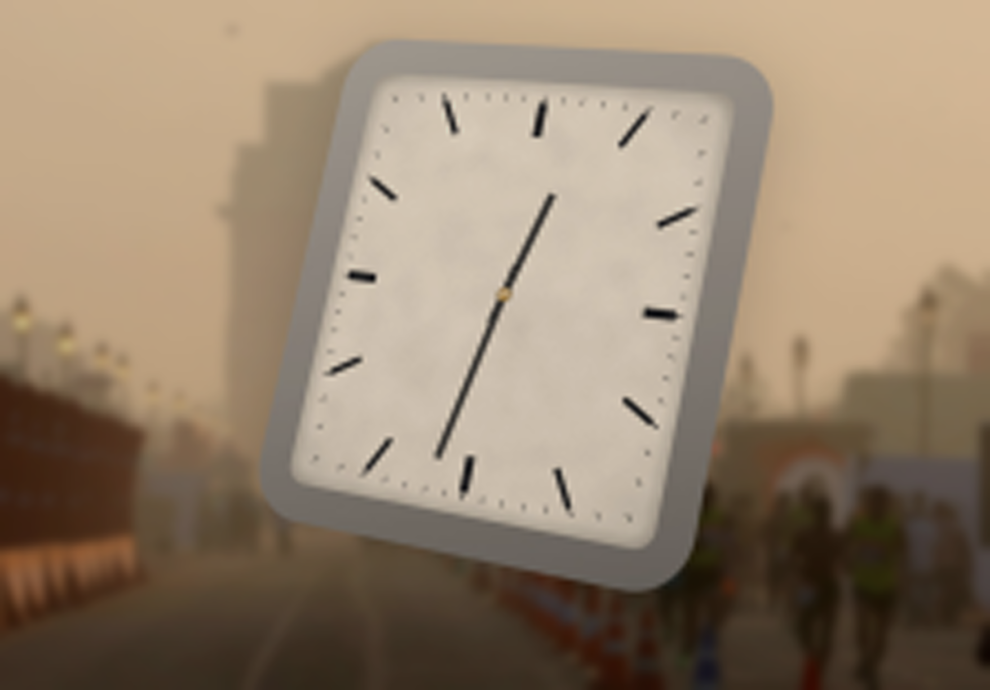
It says 12:32
